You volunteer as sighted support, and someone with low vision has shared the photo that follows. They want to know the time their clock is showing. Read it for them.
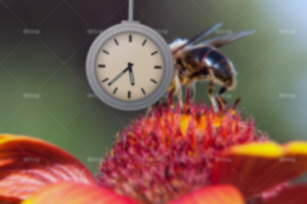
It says 5:38
